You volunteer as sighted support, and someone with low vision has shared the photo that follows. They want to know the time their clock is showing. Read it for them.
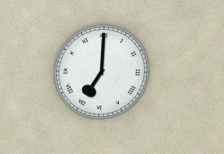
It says 7:00
